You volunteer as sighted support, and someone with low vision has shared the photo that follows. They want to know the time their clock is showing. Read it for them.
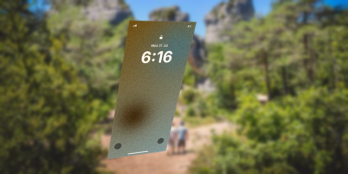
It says 6:16
